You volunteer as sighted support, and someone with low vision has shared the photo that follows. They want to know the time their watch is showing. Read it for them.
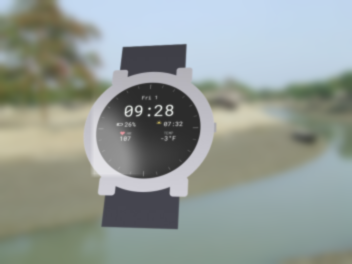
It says 9:28
